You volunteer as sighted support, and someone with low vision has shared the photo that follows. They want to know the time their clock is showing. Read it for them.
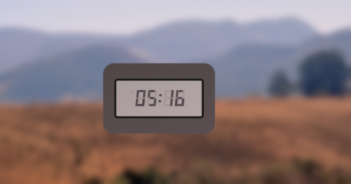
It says 5:16
